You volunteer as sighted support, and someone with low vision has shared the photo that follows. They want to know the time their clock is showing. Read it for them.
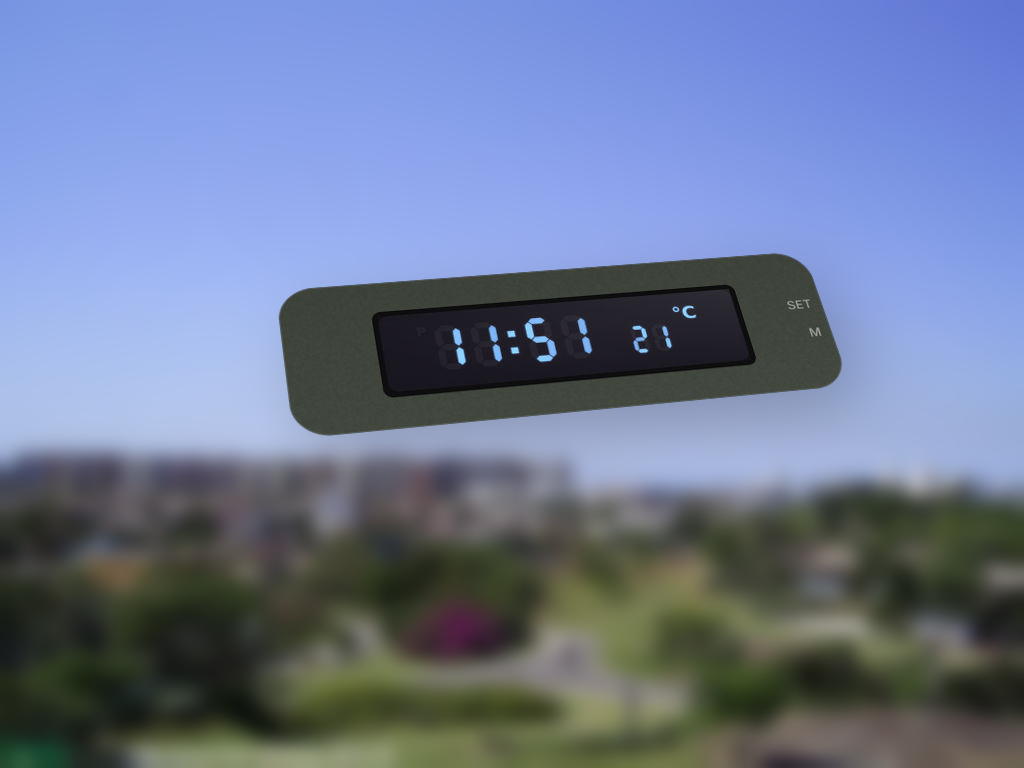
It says 11:51
